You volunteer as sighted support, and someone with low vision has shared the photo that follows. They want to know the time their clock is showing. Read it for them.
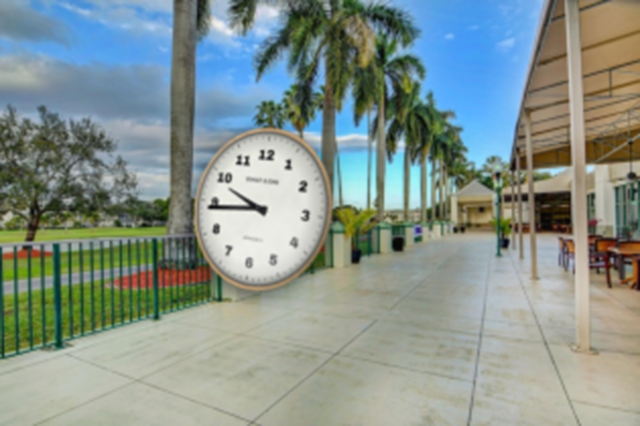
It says 9:44
